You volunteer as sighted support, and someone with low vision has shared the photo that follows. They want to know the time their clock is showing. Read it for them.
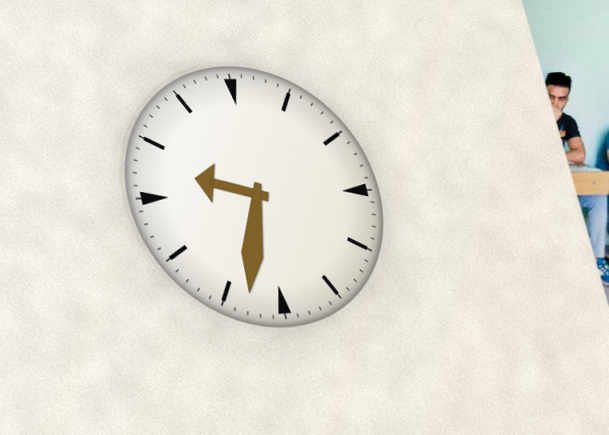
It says 9:33
